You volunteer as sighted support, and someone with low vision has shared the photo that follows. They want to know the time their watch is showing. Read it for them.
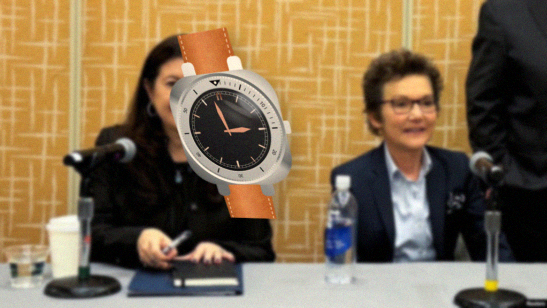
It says 2:58
